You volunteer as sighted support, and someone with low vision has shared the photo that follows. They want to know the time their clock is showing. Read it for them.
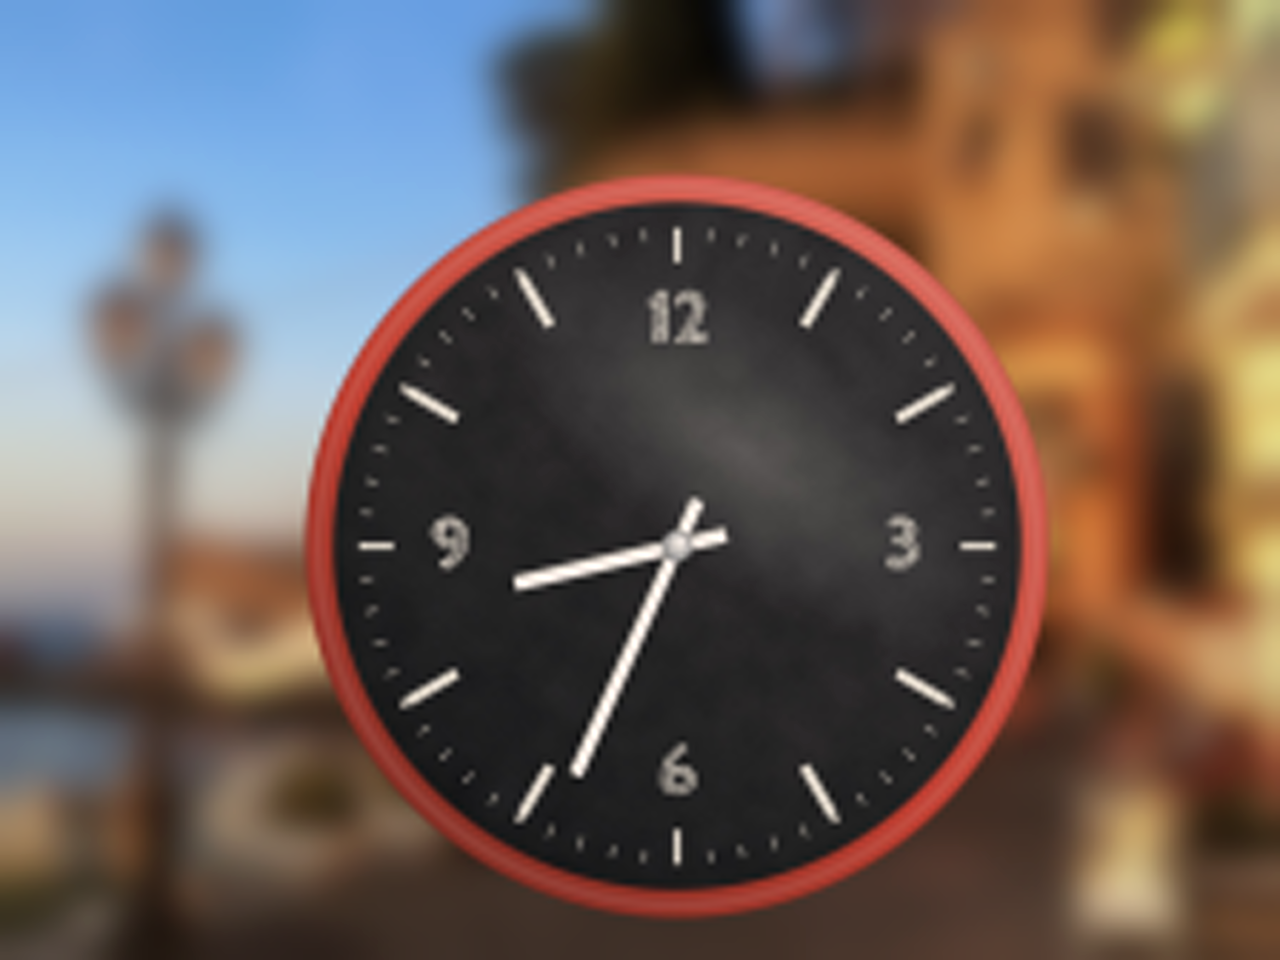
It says 8:34
